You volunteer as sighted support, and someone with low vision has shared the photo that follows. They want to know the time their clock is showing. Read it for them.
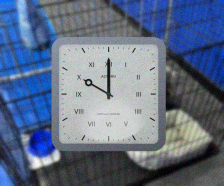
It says 10:00
